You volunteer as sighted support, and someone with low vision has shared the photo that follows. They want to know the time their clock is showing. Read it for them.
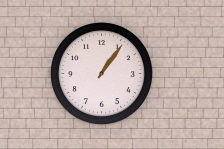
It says 1:06
